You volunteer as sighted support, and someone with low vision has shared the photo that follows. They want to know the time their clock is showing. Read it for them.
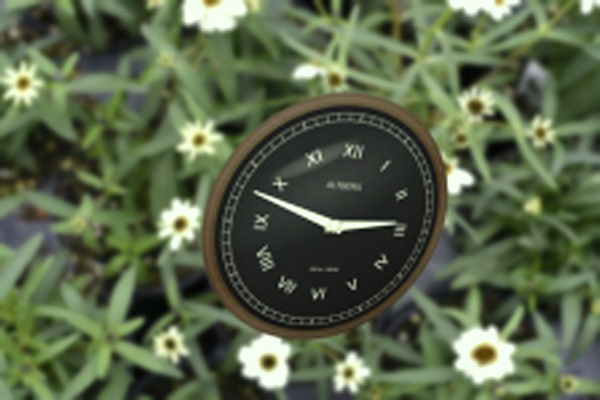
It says 2:48
